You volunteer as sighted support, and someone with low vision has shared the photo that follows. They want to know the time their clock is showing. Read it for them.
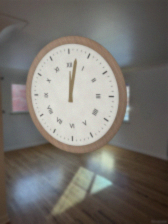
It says 12:02
